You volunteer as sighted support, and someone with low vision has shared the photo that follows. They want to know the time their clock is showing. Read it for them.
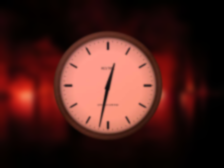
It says 12:32
